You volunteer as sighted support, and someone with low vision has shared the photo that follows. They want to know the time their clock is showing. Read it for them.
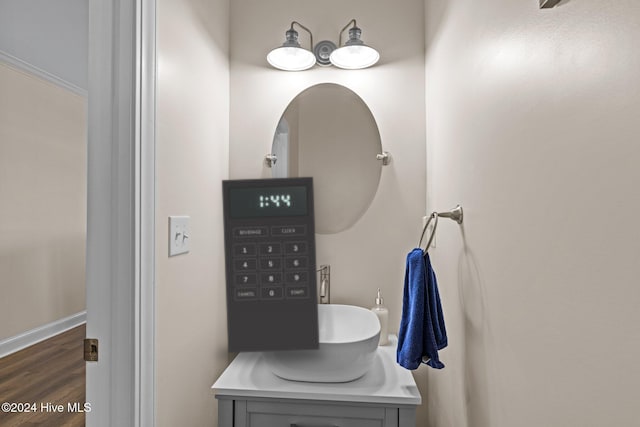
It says 1:44
